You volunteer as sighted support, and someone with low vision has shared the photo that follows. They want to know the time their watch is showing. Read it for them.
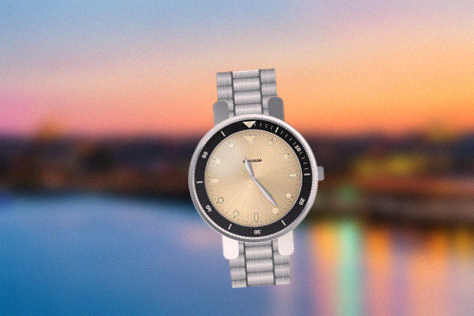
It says 11:24
